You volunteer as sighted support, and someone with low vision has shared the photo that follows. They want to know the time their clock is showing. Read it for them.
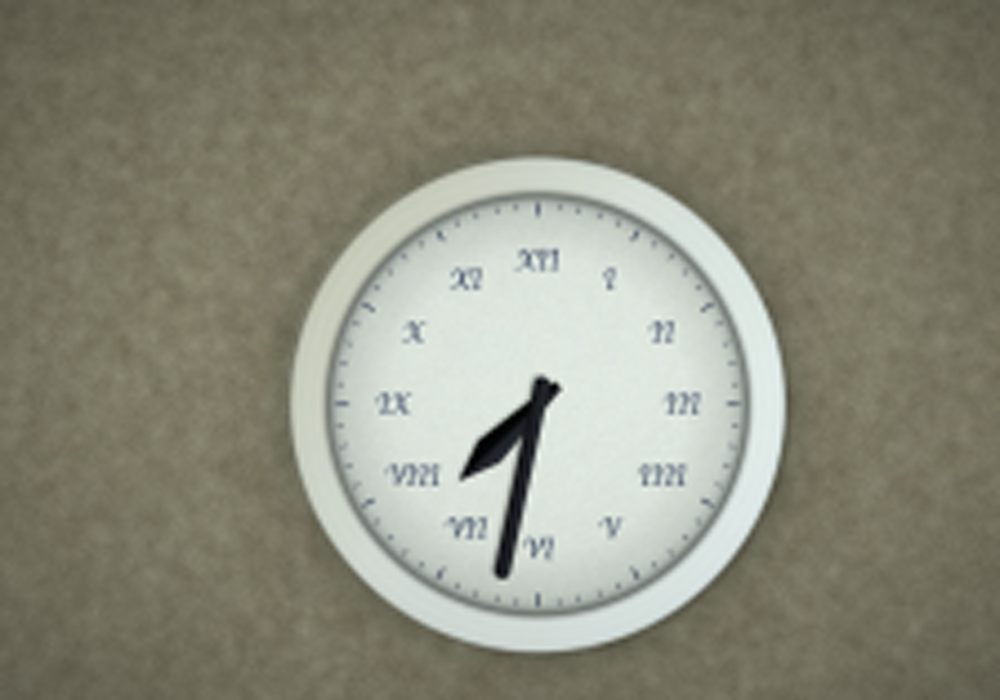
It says 7:32
